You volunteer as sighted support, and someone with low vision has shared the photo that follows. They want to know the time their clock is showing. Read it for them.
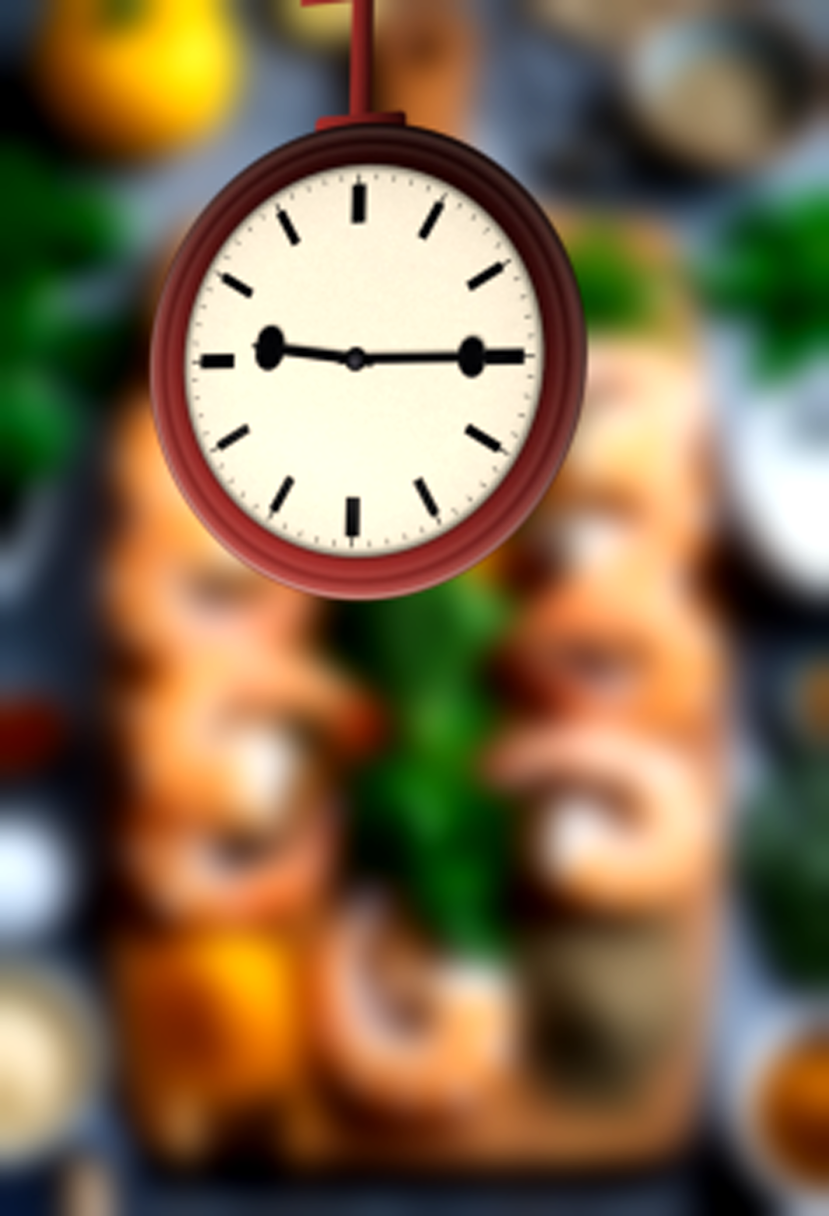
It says 9:15
